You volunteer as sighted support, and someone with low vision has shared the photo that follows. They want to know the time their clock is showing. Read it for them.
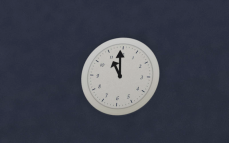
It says 10:59
